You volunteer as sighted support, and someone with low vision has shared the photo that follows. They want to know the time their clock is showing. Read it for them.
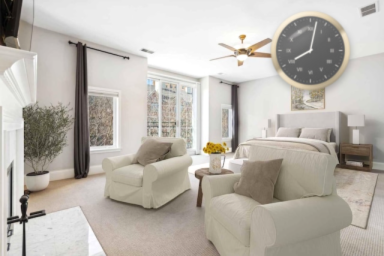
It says 8:02
